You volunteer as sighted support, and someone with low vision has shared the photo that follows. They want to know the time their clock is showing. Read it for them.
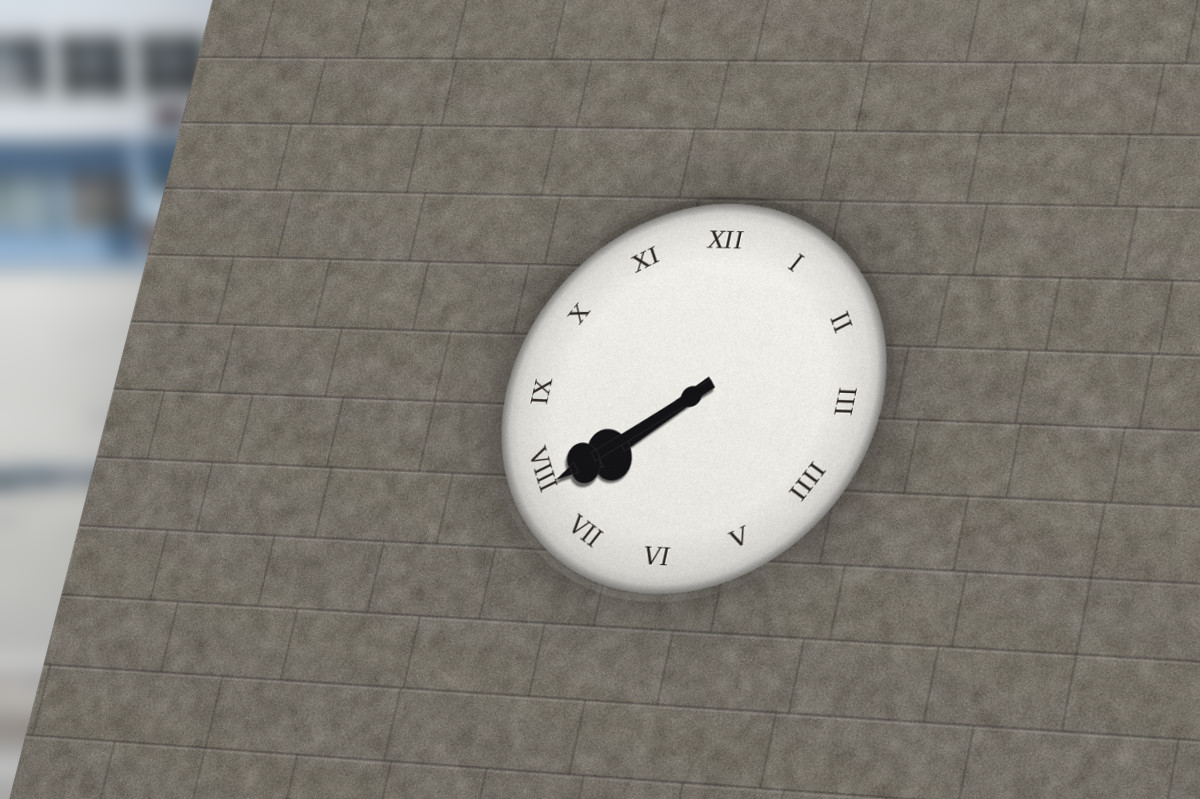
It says 7:39
